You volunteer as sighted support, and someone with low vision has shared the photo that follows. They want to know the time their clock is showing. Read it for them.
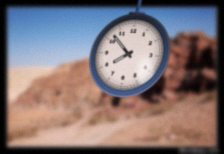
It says 7:52
